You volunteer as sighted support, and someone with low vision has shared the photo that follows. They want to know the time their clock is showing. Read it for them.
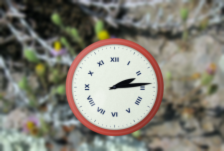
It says 2:14
